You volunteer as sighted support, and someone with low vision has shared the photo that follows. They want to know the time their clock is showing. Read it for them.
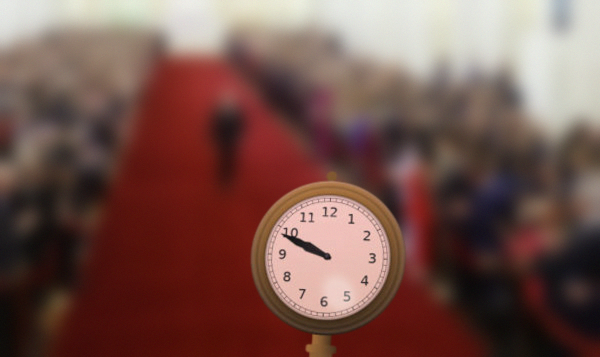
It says 9:49
